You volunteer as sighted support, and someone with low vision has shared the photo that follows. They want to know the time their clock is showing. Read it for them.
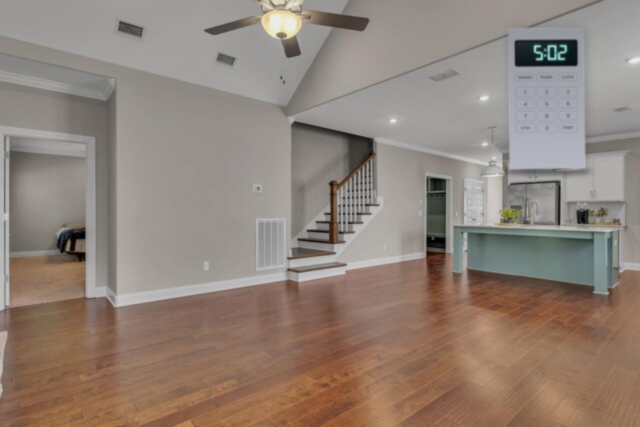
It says 5:02
